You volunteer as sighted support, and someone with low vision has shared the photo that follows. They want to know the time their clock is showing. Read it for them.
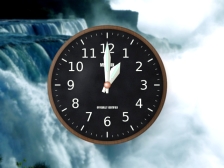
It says 1:00
